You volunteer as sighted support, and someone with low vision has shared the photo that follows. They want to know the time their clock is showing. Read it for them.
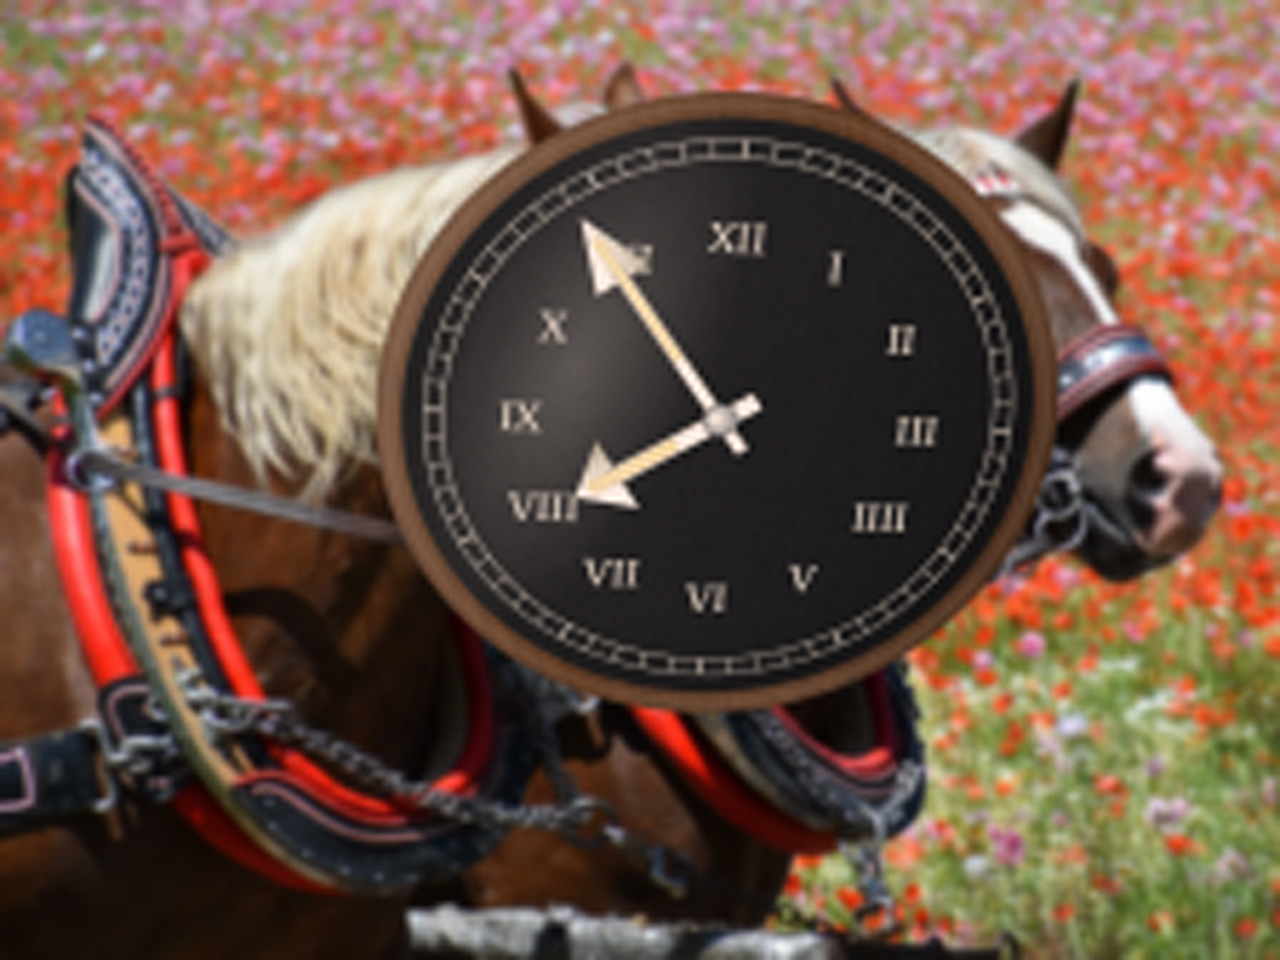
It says 7:54
